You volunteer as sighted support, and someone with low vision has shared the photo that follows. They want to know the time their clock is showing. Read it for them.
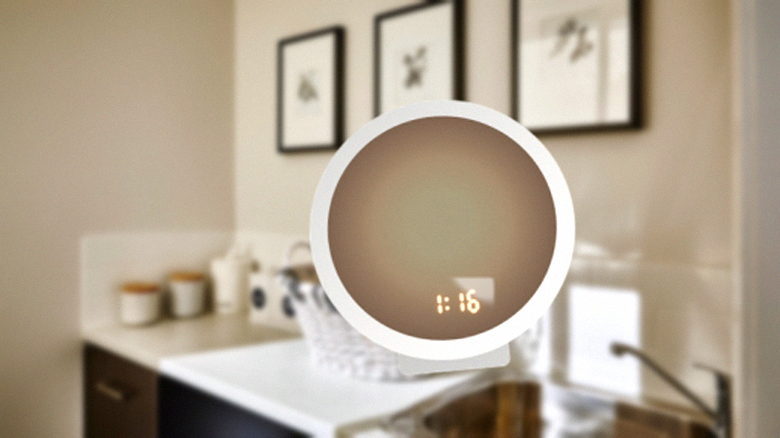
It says 1:16
